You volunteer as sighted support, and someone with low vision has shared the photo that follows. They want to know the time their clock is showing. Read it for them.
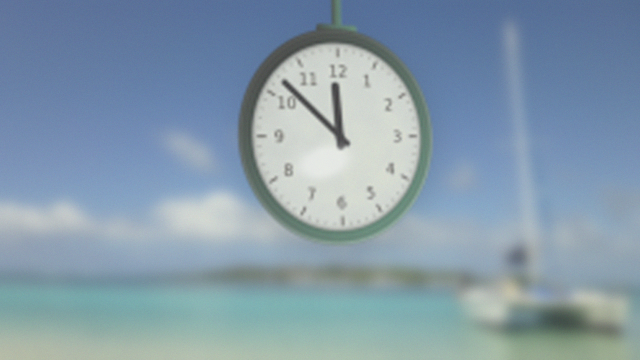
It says 11:52
